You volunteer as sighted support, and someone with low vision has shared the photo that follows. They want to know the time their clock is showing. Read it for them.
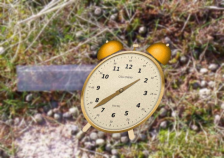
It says 1:38
